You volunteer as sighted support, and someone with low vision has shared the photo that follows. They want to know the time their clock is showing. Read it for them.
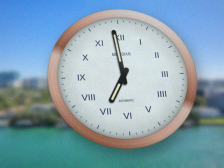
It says 6:59
